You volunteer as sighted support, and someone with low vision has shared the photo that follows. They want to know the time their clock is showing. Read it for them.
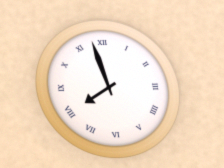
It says 7:58
